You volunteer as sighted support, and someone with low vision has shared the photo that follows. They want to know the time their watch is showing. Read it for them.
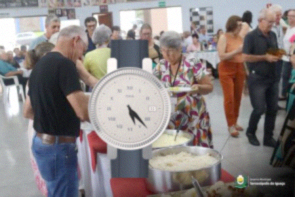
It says 5:23
